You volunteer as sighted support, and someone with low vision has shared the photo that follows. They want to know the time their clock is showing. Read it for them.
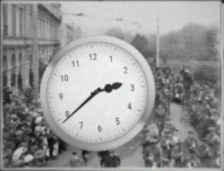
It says 2:39
